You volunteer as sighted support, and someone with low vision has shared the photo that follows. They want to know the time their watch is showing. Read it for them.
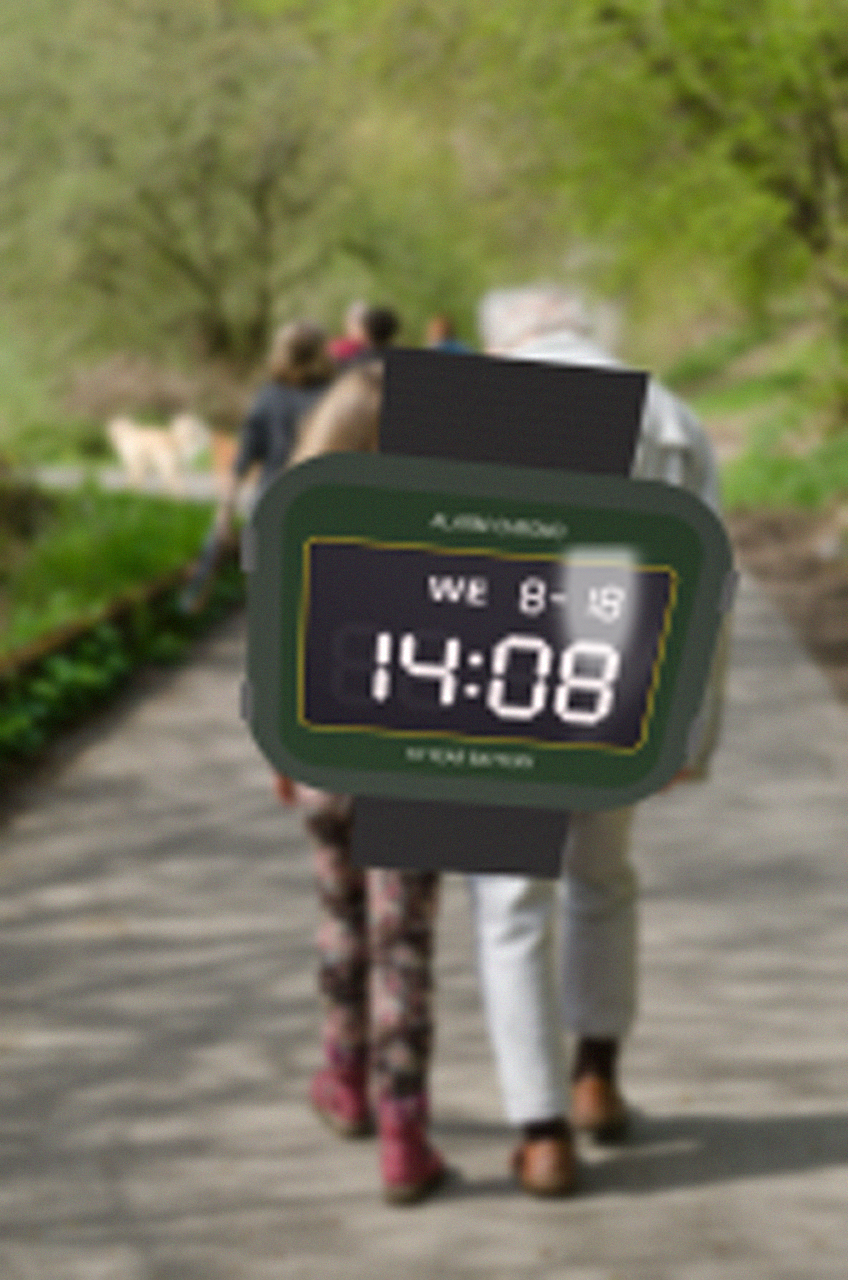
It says 14:08
